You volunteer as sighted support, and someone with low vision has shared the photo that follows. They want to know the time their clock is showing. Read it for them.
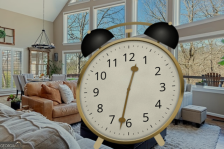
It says 12:32
